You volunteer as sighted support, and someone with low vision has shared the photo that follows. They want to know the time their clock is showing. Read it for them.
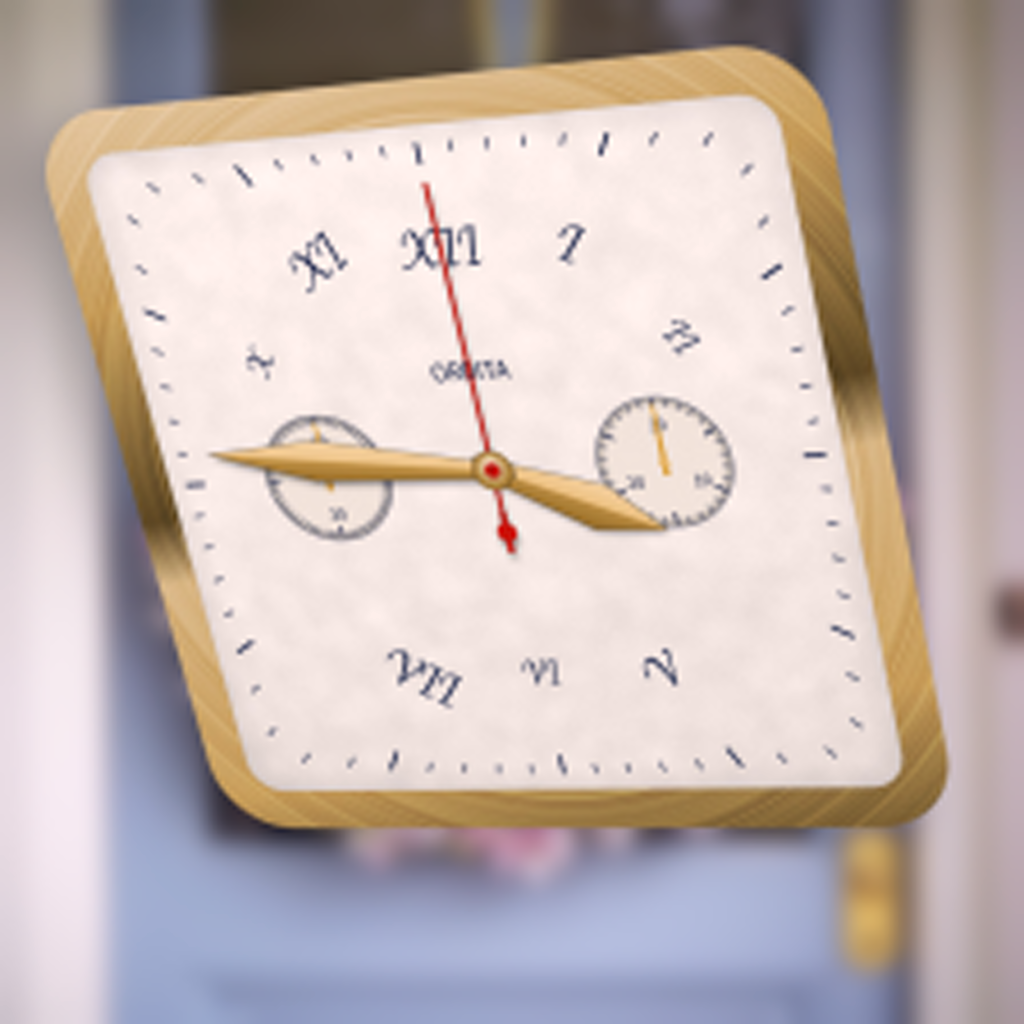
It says 3:46
